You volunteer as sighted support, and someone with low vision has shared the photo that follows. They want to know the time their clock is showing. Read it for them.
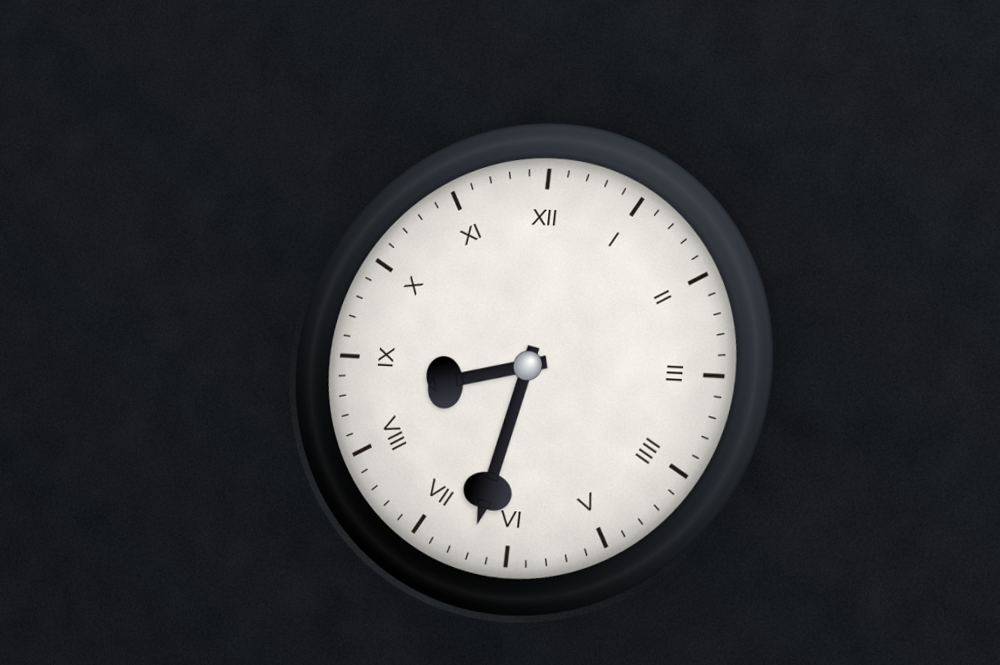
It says 8:32
